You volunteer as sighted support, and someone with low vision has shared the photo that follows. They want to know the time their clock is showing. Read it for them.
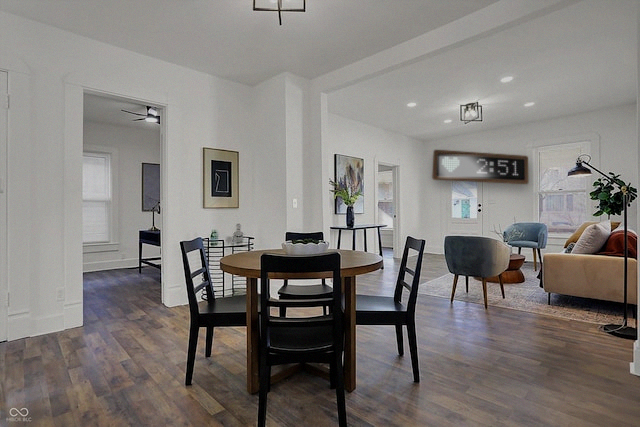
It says 2:51
